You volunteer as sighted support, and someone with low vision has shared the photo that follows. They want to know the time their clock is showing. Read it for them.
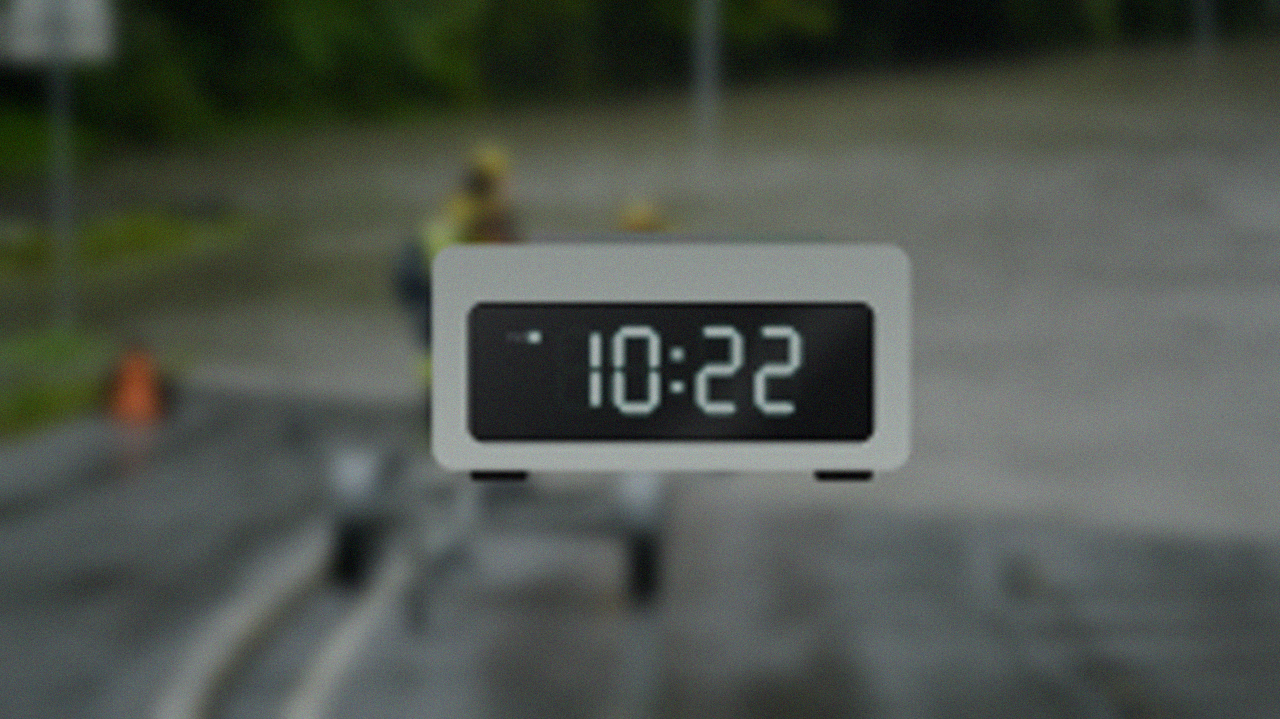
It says 10:22
